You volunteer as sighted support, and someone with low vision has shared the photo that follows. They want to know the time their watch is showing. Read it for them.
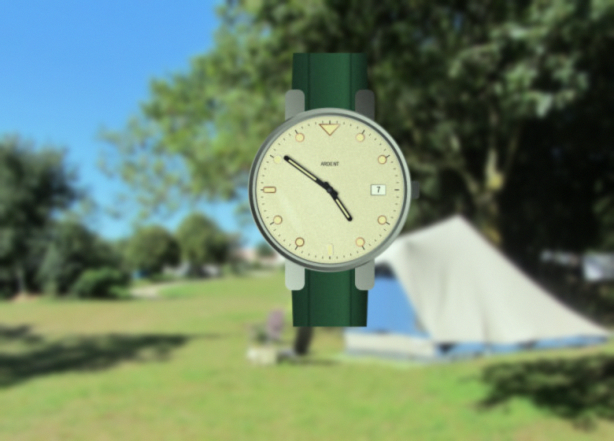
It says 4:51
